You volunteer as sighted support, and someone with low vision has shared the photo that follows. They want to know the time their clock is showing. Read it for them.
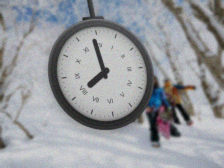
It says 7:59
